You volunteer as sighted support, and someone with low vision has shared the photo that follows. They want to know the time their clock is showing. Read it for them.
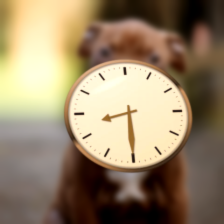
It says 8:30
